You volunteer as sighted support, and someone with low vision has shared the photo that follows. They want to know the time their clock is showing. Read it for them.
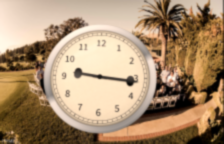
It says 9:16
